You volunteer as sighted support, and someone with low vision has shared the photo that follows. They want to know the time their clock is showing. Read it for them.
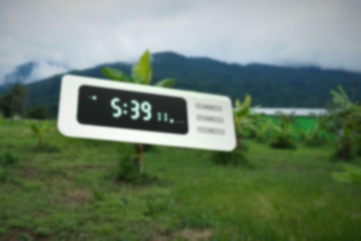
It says 5:39
